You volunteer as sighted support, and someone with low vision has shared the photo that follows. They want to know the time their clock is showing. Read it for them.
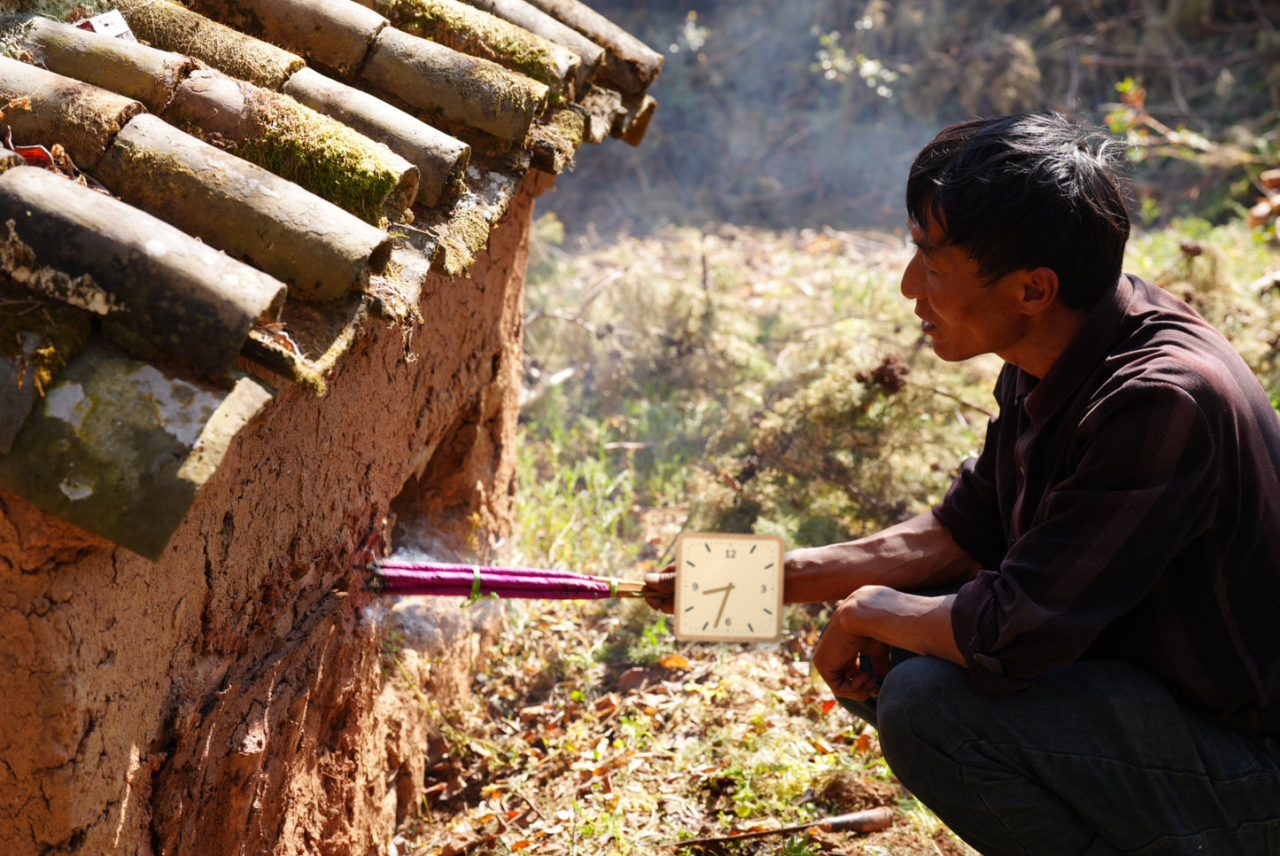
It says 8:33
